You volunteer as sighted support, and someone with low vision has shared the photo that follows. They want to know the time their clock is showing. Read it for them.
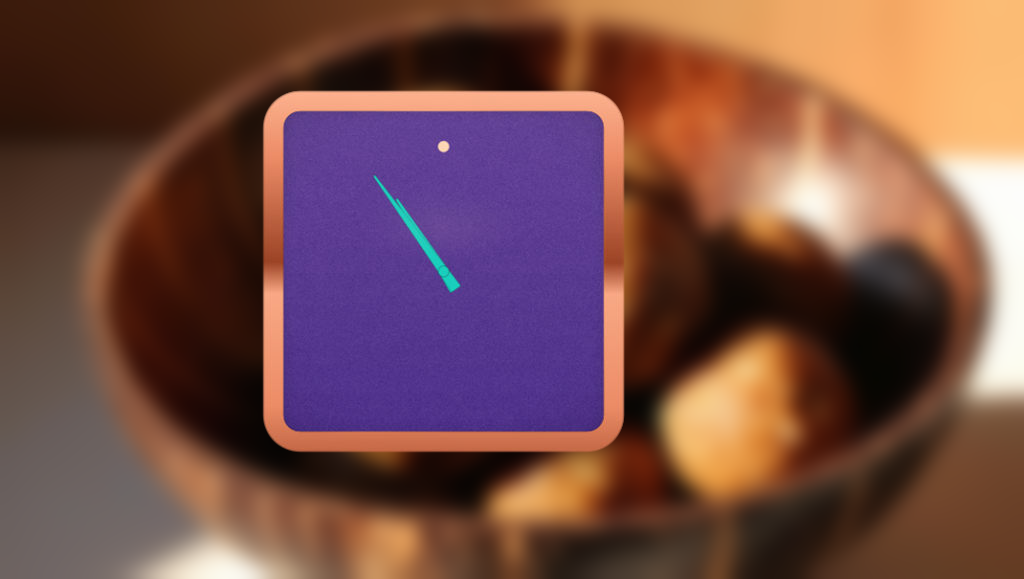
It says 10:54
